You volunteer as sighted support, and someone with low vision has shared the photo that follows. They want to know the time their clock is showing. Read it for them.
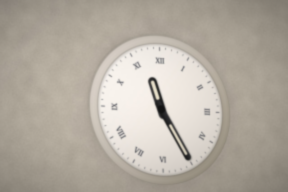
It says 11:25
